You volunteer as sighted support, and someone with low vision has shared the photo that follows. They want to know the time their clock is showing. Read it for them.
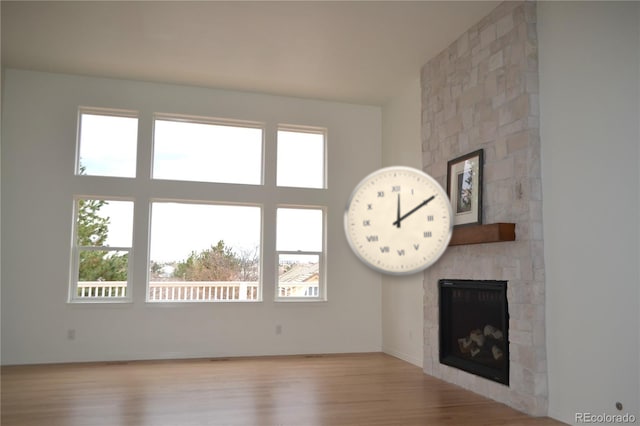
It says 12:10
